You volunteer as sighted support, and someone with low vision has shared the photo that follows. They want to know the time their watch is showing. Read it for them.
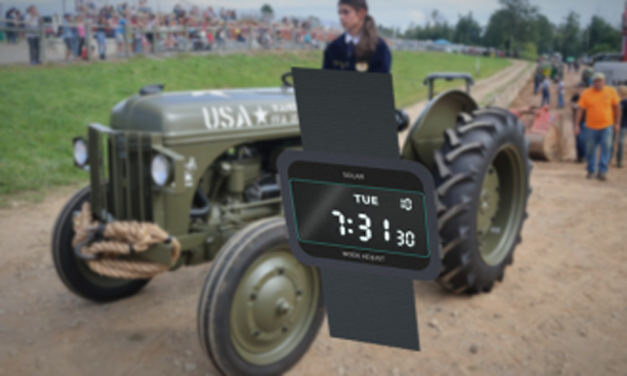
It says 7:31:30
